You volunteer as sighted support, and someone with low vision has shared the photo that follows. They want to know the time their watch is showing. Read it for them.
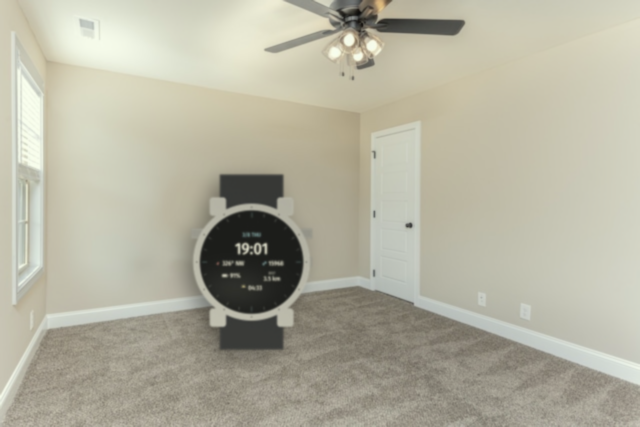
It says 19:01
